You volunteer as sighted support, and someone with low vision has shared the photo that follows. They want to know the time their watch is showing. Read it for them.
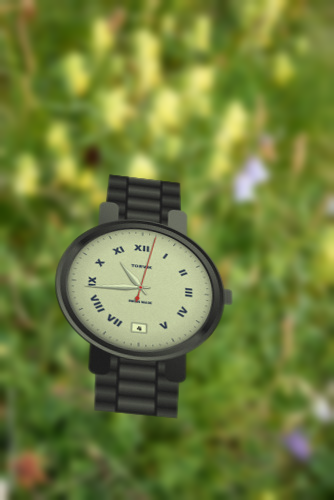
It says 10:44:02
